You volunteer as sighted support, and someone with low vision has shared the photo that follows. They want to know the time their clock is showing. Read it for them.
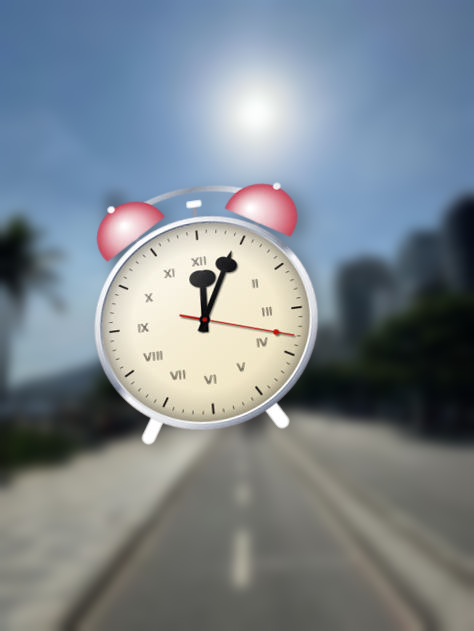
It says 12:04:18
